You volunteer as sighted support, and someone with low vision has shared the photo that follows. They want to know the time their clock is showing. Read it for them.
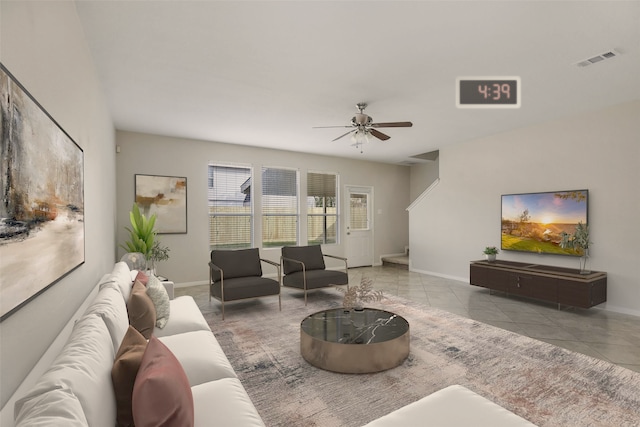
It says 4:39
